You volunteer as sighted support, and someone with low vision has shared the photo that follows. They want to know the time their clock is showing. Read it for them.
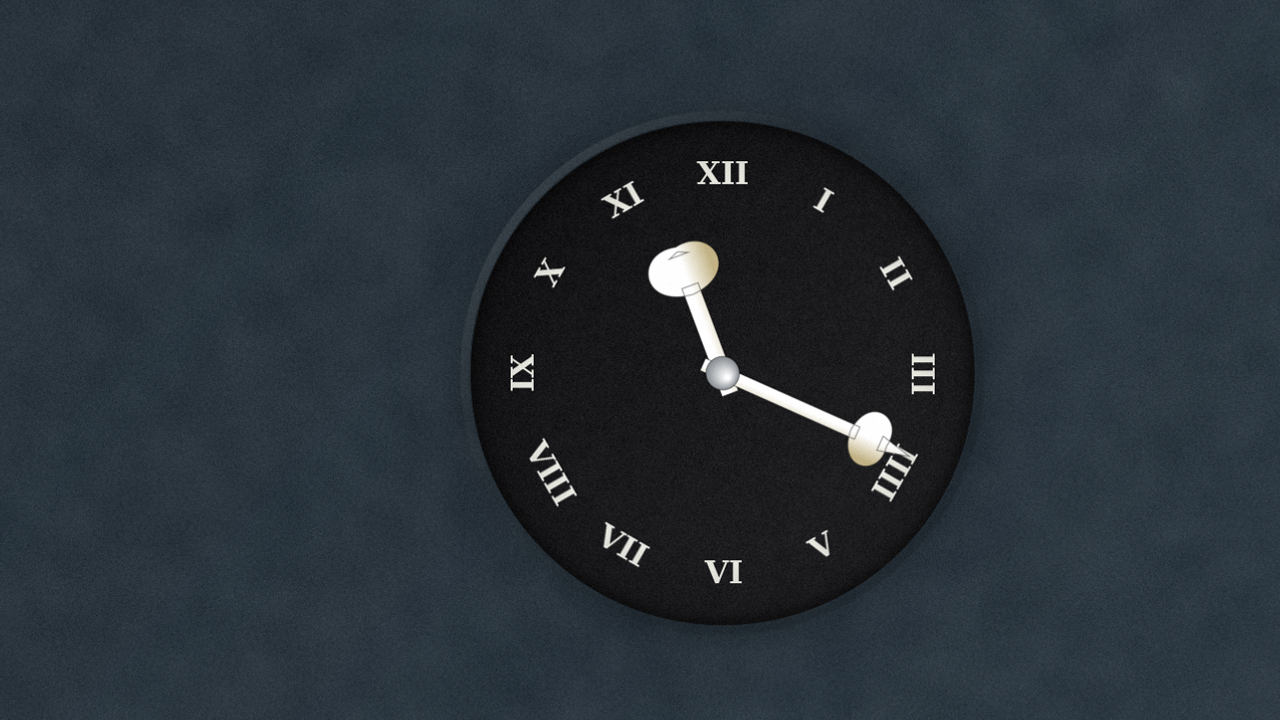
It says 11:19
